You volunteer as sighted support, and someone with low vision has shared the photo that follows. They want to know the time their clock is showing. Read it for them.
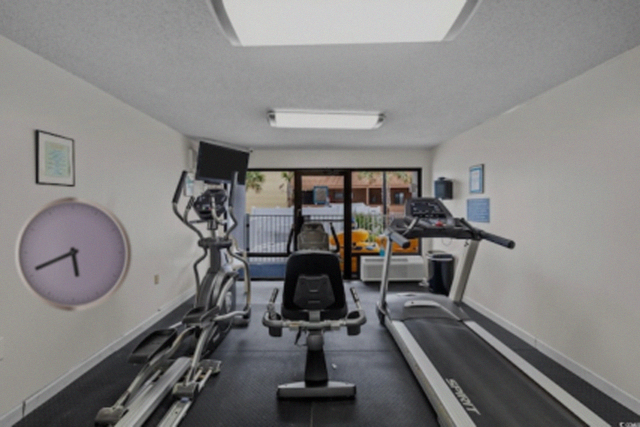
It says 5:41
